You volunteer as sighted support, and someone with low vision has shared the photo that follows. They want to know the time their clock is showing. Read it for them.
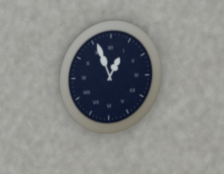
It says 12:56
